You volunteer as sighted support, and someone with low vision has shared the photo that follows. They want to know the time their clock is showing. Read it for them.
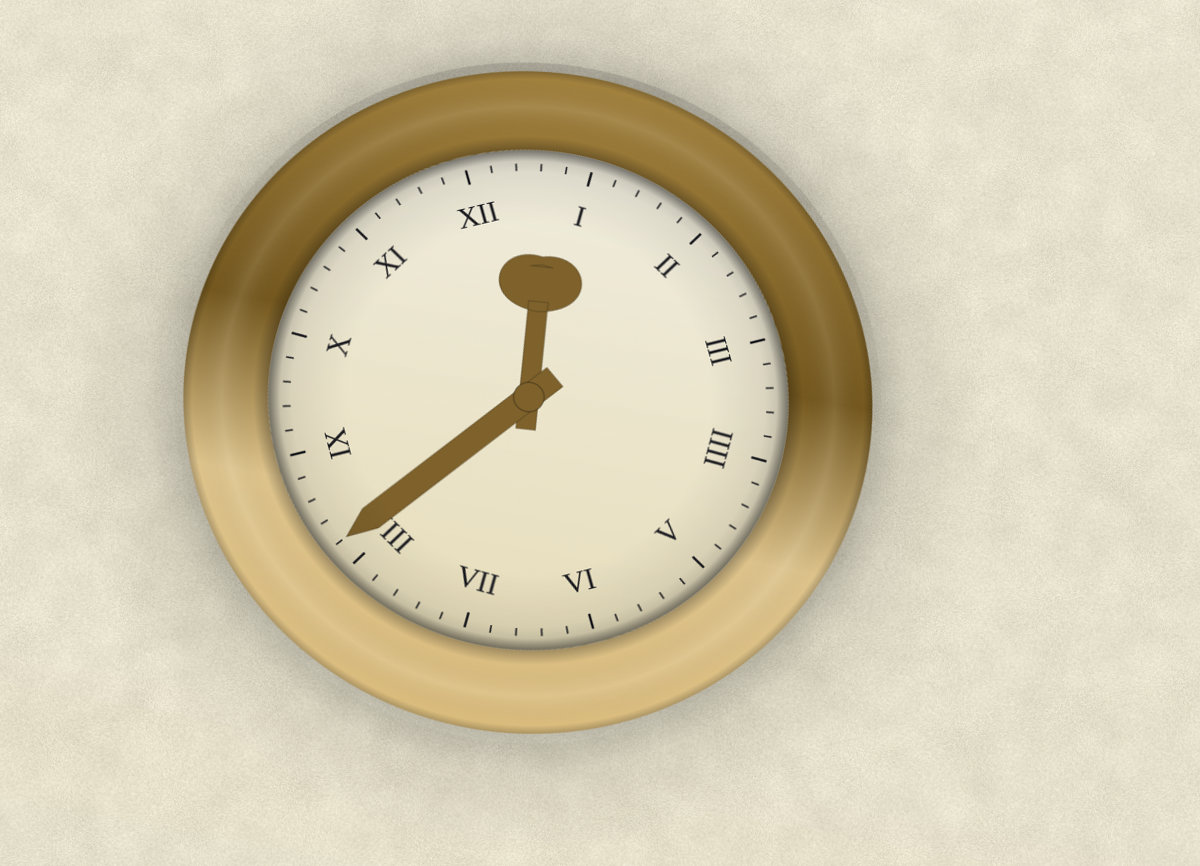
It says 12:41
